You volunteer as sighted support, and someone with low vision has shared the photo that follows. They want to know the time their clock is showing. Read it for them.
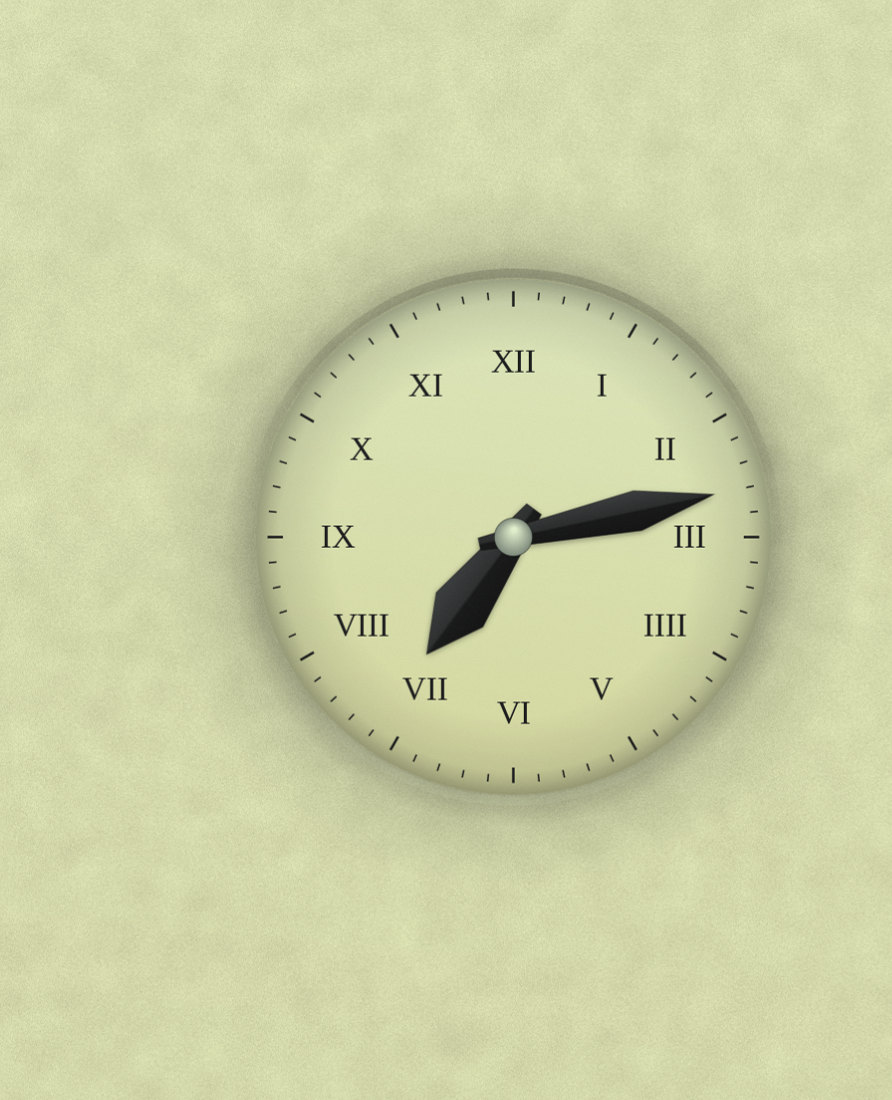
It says 7:13
